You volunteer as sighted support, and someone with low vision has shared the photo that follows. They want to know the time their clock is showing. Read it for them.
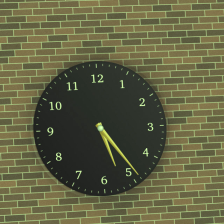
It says 5:24
